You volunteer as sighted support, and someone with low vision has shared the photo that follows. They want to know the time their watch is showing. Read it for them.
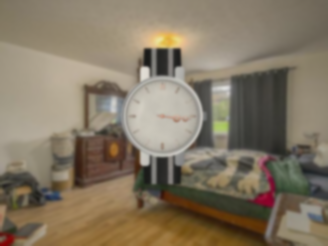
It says 3:16
